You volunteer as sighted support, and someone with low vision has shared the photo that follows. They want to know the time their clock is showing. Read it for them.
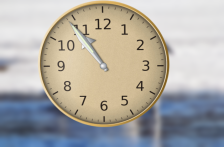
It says 10:54
